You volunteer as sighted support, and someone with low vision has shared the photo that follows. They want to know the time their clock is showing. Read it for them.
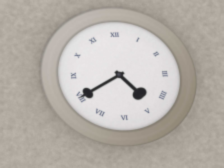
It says 4:40
